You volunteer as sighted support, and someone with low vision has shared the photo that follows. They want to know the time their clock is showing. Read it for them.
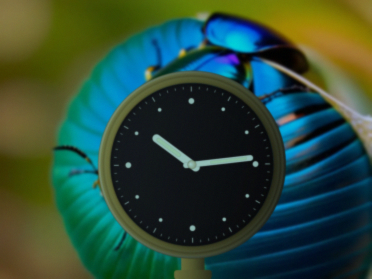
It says 10:14
